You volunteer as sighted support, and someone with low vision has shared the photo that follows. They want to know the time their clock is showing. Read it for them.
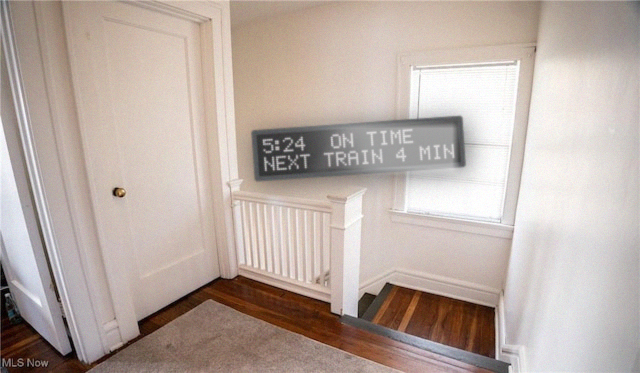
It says 5:24
